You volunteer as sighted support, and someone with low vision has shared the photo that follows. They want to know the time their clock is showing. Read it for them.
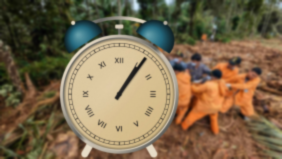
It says 1:06
